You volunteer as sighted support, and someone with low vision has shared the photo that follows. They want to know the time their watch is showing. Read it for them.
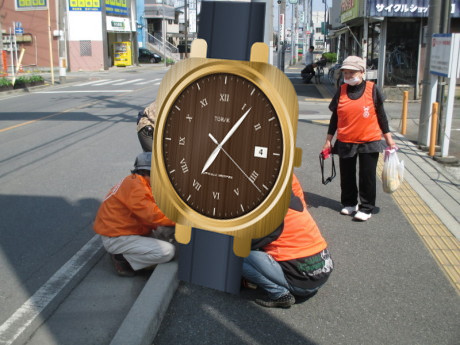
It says 7:06:21
